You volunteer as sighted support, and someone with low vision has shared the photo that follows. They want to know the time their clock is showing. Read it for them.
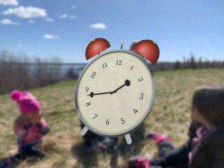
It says 1:43
